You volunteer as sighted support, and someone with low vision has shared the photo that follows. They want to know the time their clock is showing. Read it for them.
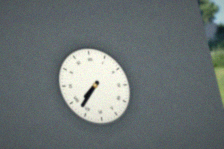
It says 7:37
